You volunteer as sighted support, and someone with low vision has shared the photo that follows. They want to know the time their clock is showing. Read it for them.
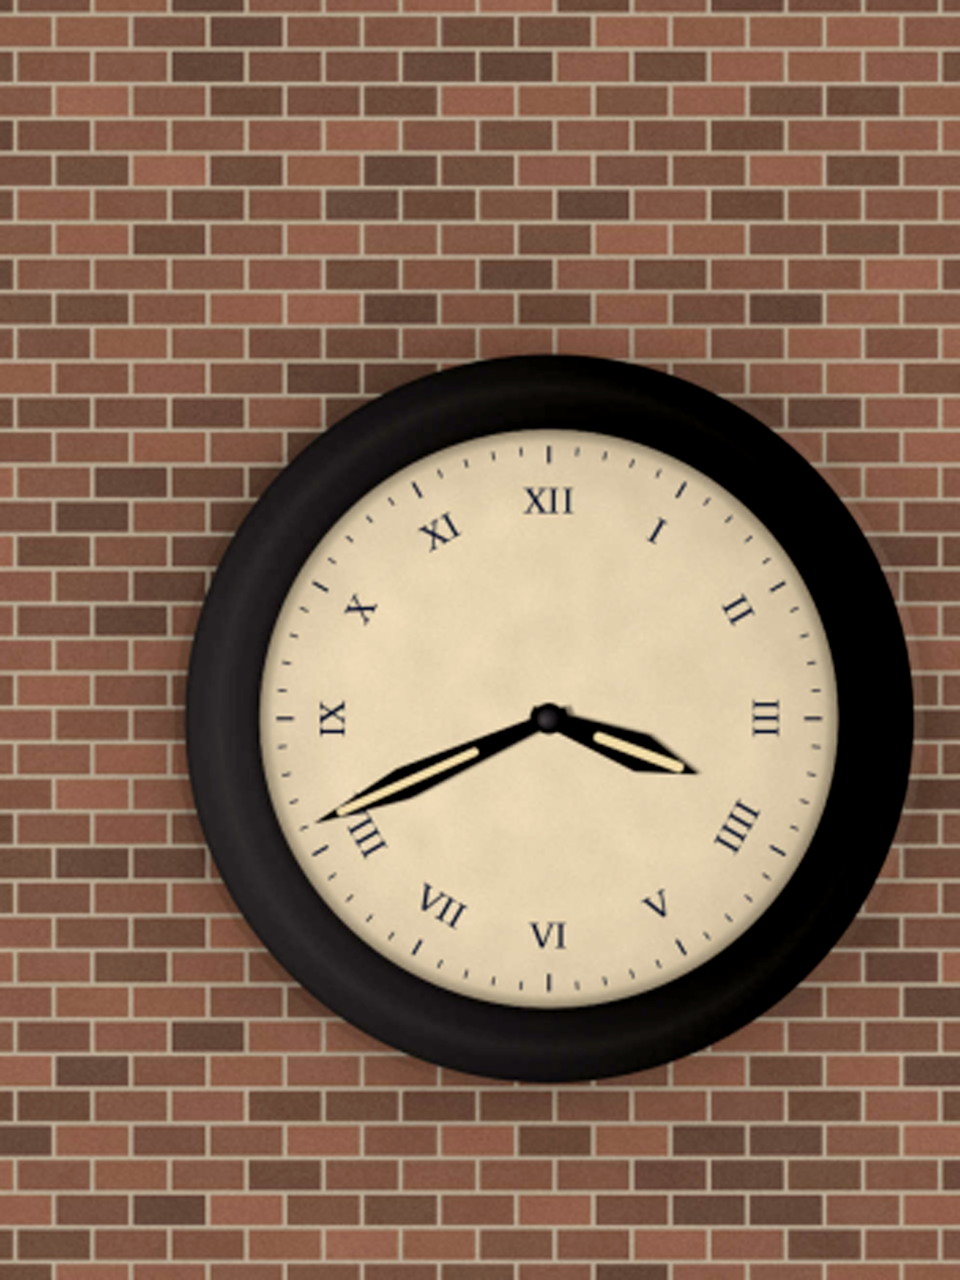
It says 3:41
